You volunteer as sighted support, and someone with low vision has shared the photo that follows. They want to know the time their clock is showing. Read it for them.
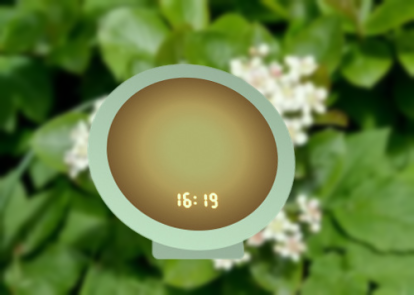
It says 16:19
